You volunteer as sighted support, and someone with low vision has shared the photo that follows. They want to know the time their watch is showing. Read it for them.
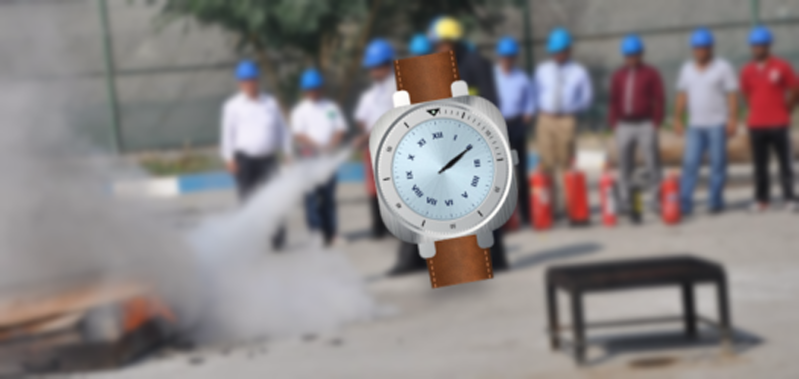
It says 2:10
